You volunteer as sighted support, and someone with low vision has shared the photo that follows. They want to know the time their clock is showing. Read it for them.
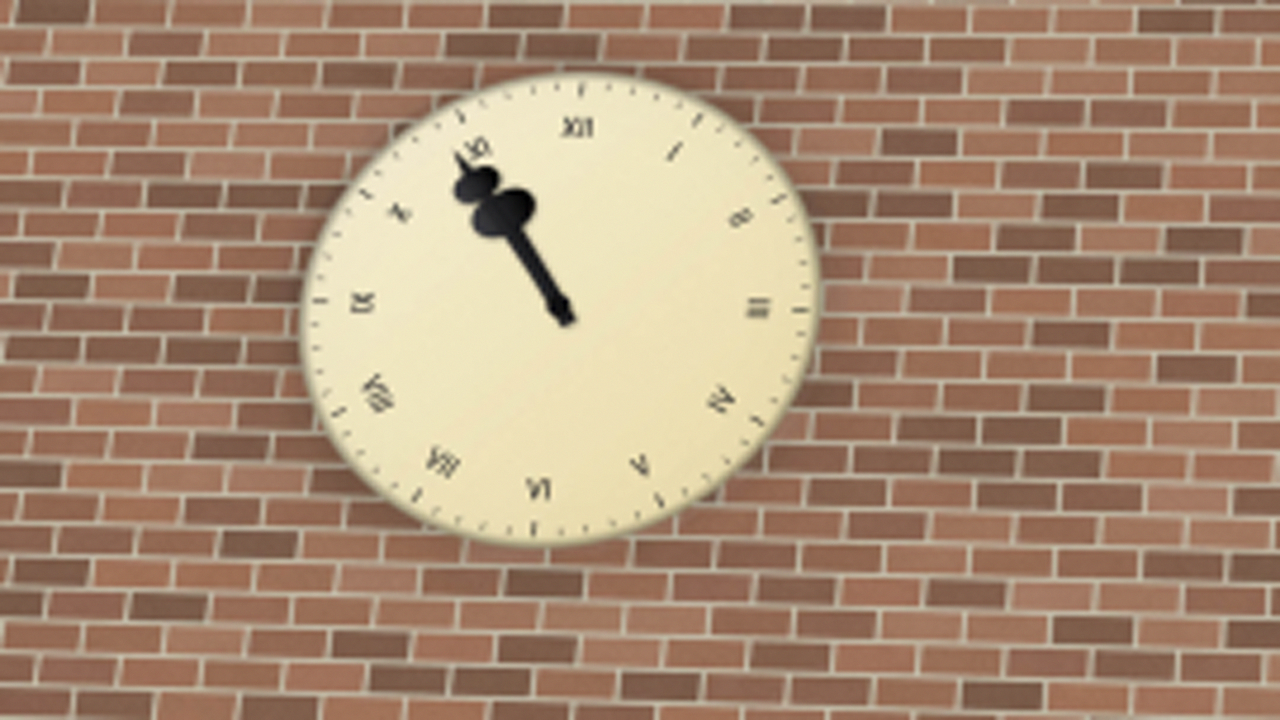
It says 10:54
